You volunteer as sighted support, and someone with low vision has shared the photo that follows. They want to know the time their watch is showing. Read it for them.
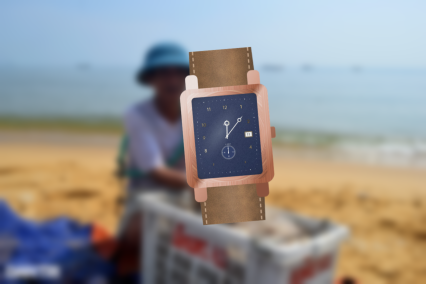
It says 12:07
